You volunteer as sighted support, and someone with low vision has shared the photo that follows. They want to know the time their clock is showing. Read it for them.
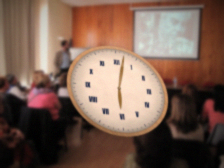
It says 6:02
